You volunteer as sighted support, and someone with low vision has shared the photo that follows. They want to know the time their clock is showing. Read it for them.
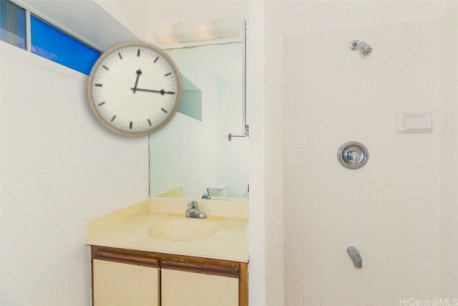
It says 12:15
